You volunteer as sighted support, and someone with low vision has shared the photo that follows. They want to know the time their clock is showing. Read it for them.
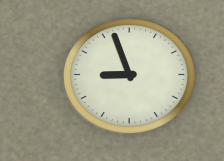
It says 8:57
